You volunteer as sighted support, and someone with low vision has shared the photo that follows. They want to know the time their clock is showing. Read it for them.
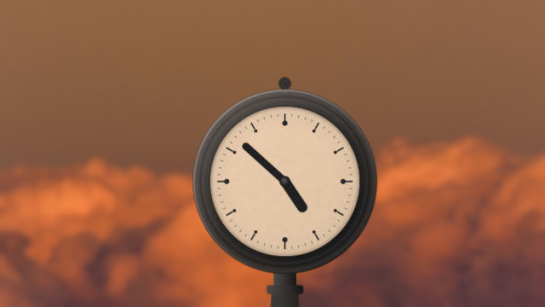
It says 4:52
